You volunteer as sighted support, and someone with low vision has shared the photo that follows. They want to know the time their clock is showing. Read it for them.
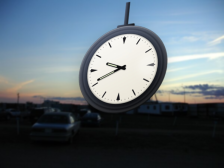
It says 9:41
